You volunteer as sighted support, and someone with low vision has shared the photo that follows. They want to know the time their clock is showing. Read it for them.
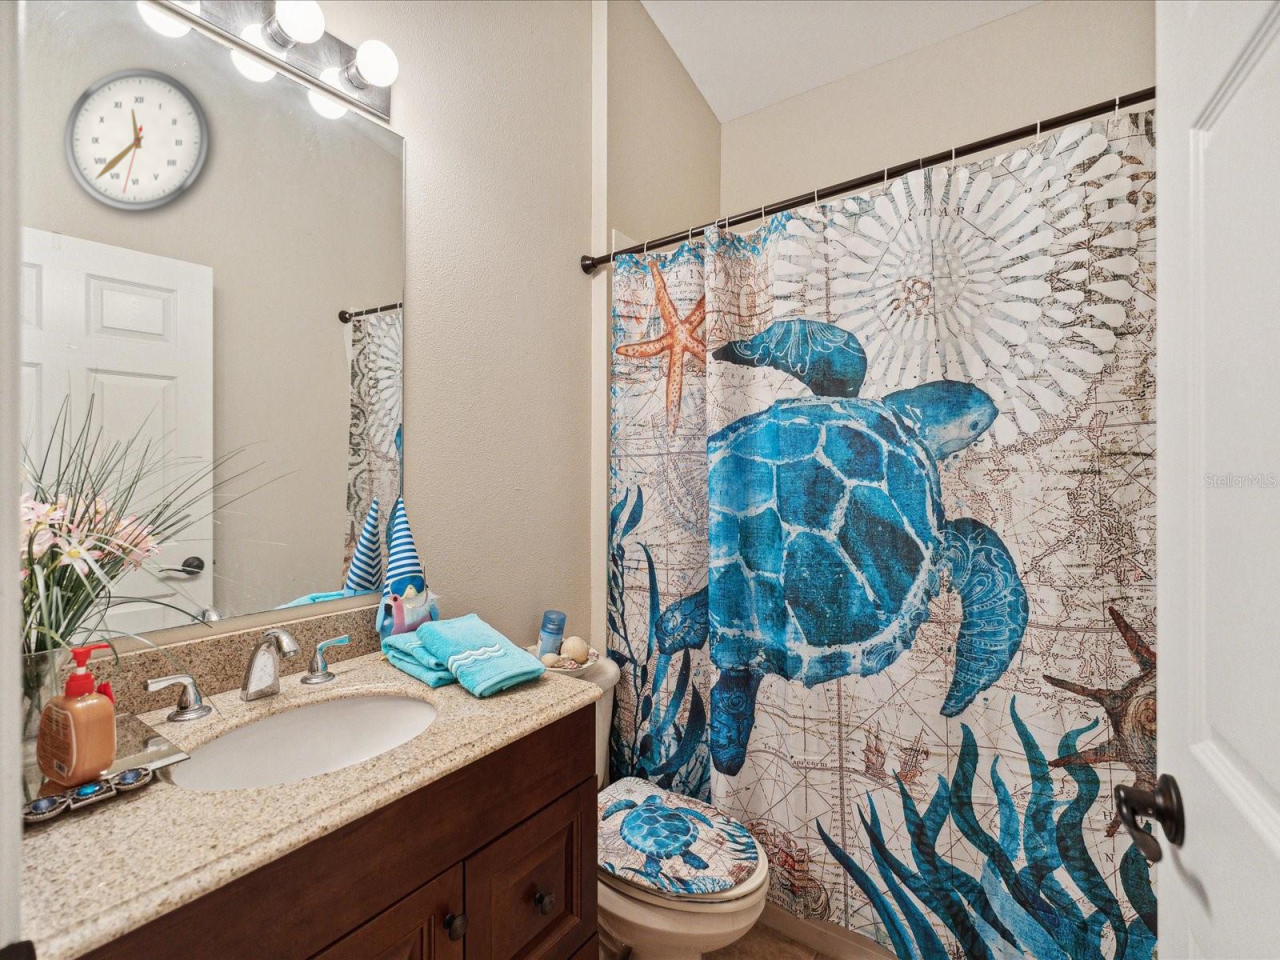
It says 11:37:32
